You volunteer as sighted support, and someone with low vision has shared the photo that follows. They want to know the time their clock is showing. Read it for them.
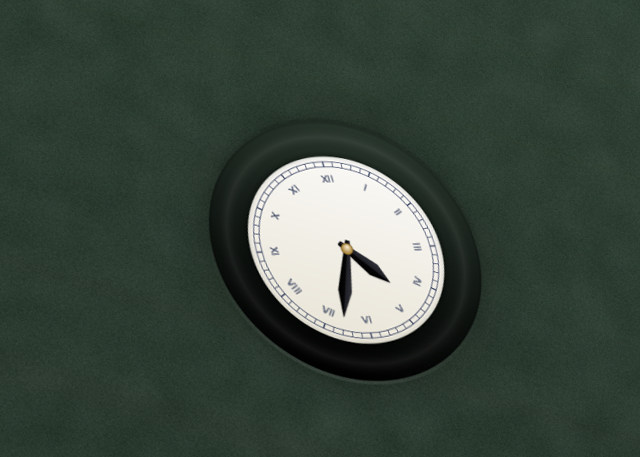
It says 4:33
